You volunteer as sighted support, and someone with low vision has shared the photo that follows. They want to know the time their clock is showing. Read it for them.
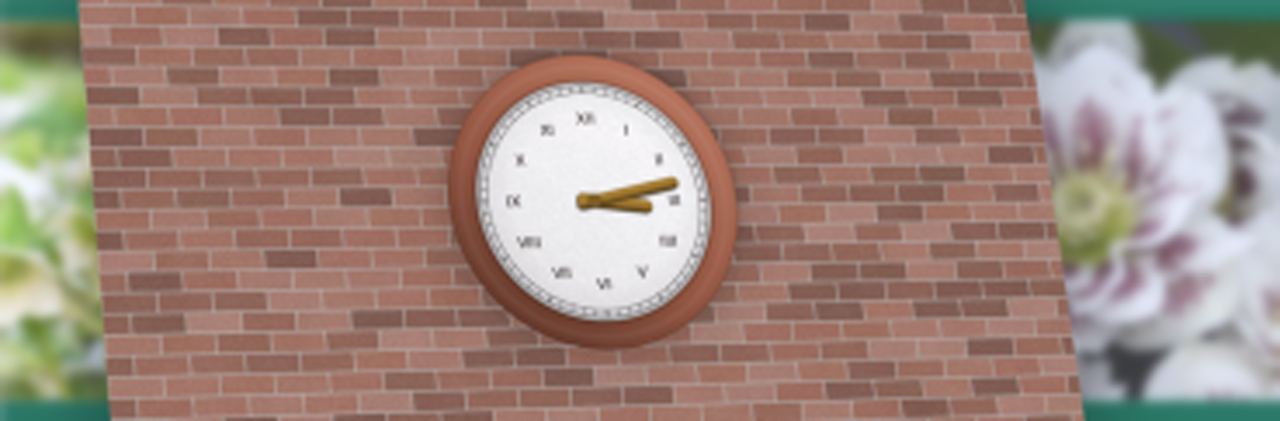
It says 3:13
